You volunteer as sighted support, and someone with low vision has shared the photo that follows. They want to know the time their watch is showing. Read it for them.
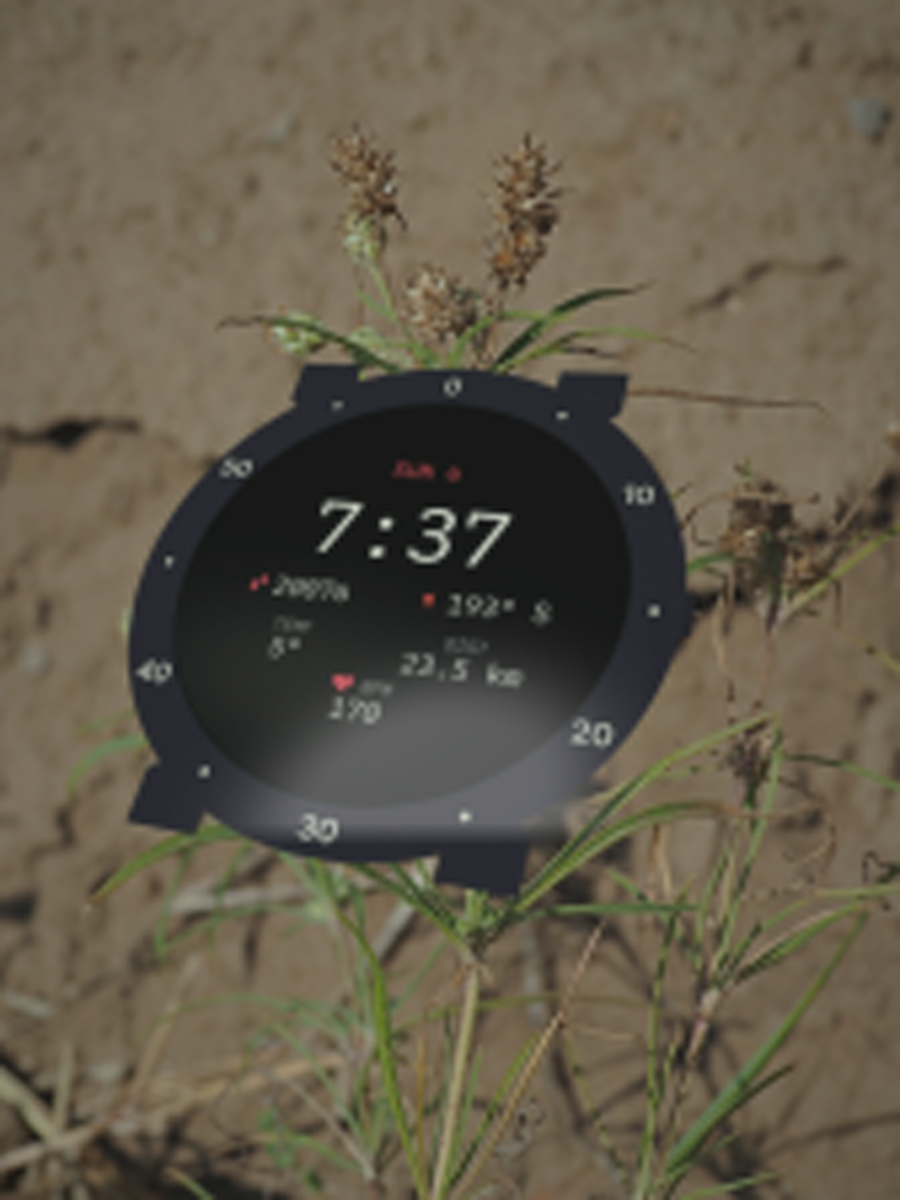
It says 7:37
